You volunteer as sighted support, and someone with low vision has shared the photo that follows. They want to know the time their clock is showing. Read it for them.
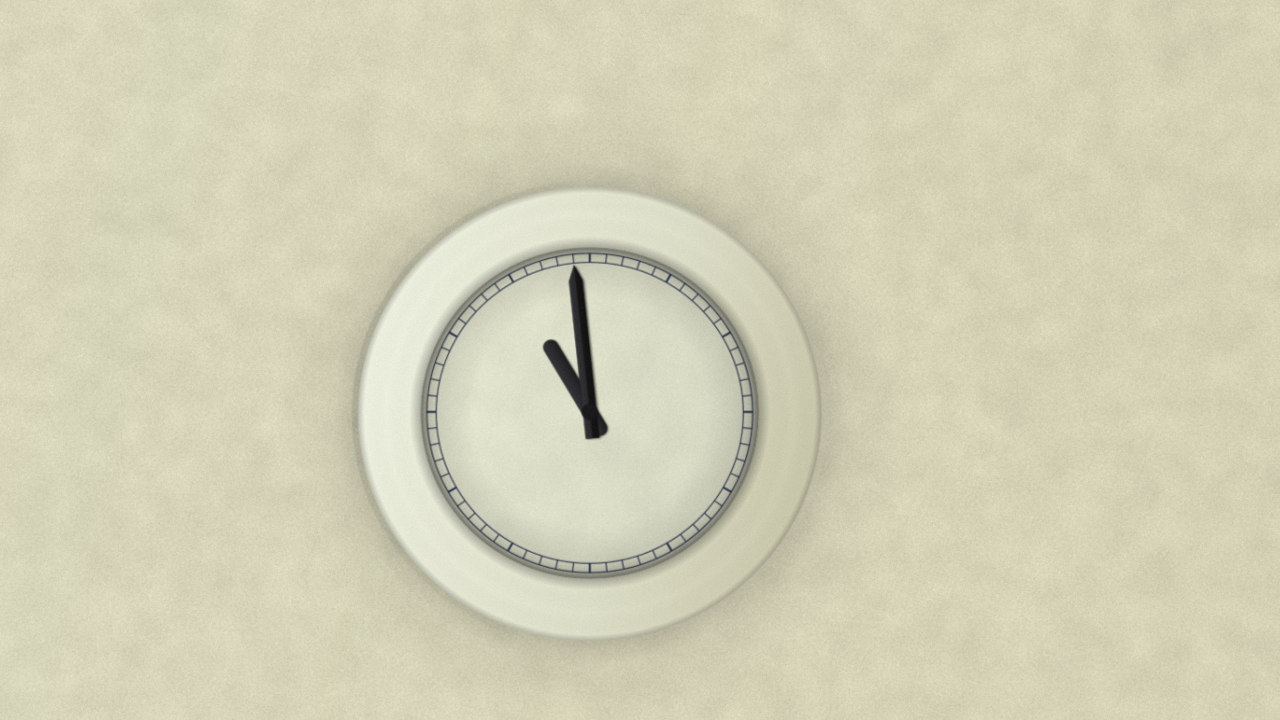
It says 10:59
